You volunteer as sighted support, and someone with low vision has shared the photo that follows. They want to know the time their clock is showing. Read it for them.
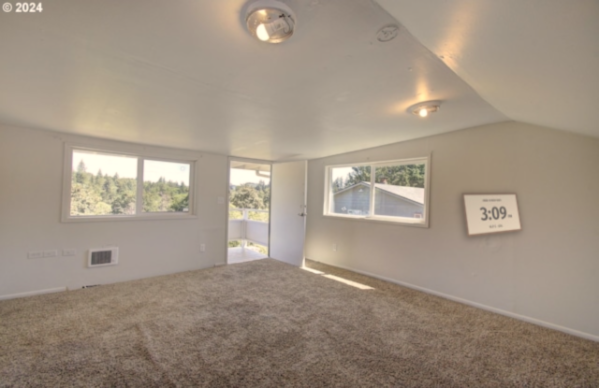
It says 3:09
